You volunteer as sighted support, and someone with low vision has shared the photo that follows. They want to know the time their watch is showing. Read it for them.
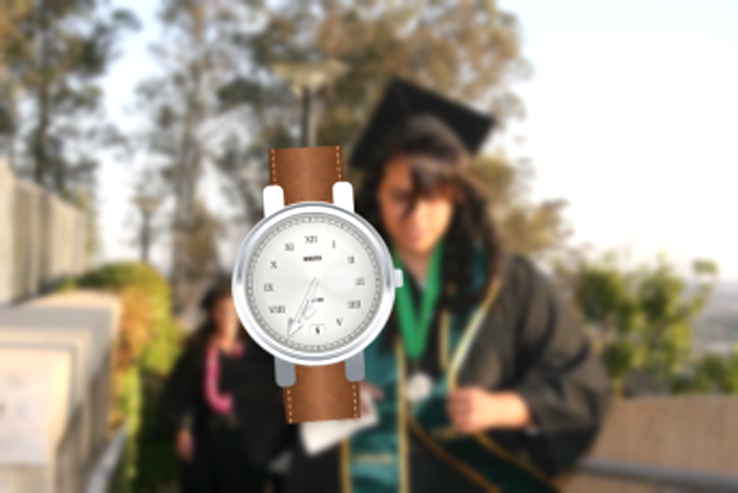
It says 6:35
